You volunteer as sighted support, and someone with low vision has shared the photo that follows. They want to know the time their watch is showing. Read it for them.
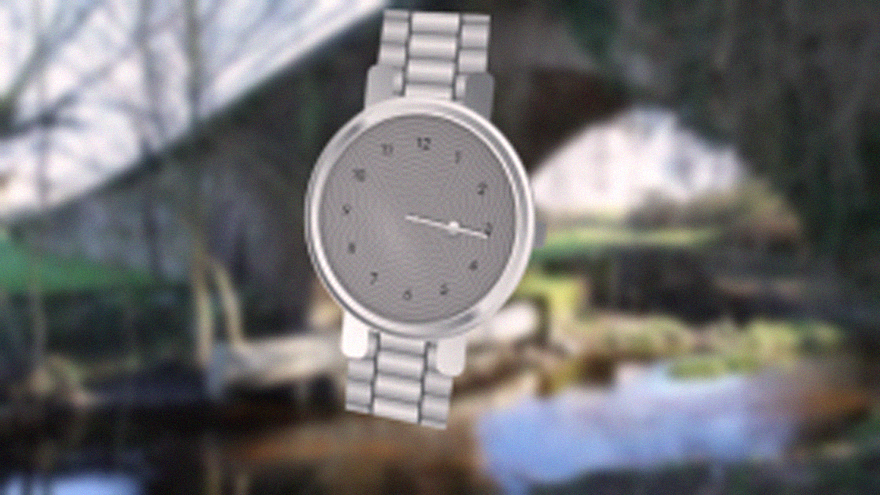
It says 3:16
